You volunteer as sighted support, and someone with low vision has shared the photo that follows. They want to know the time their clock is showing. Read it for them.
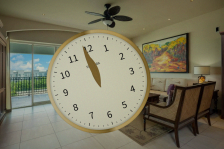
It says 11:59
